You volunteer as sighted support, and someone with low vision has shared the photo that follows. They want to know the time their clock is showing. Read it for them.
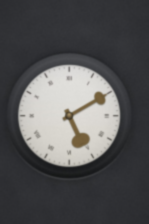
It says 5:10
